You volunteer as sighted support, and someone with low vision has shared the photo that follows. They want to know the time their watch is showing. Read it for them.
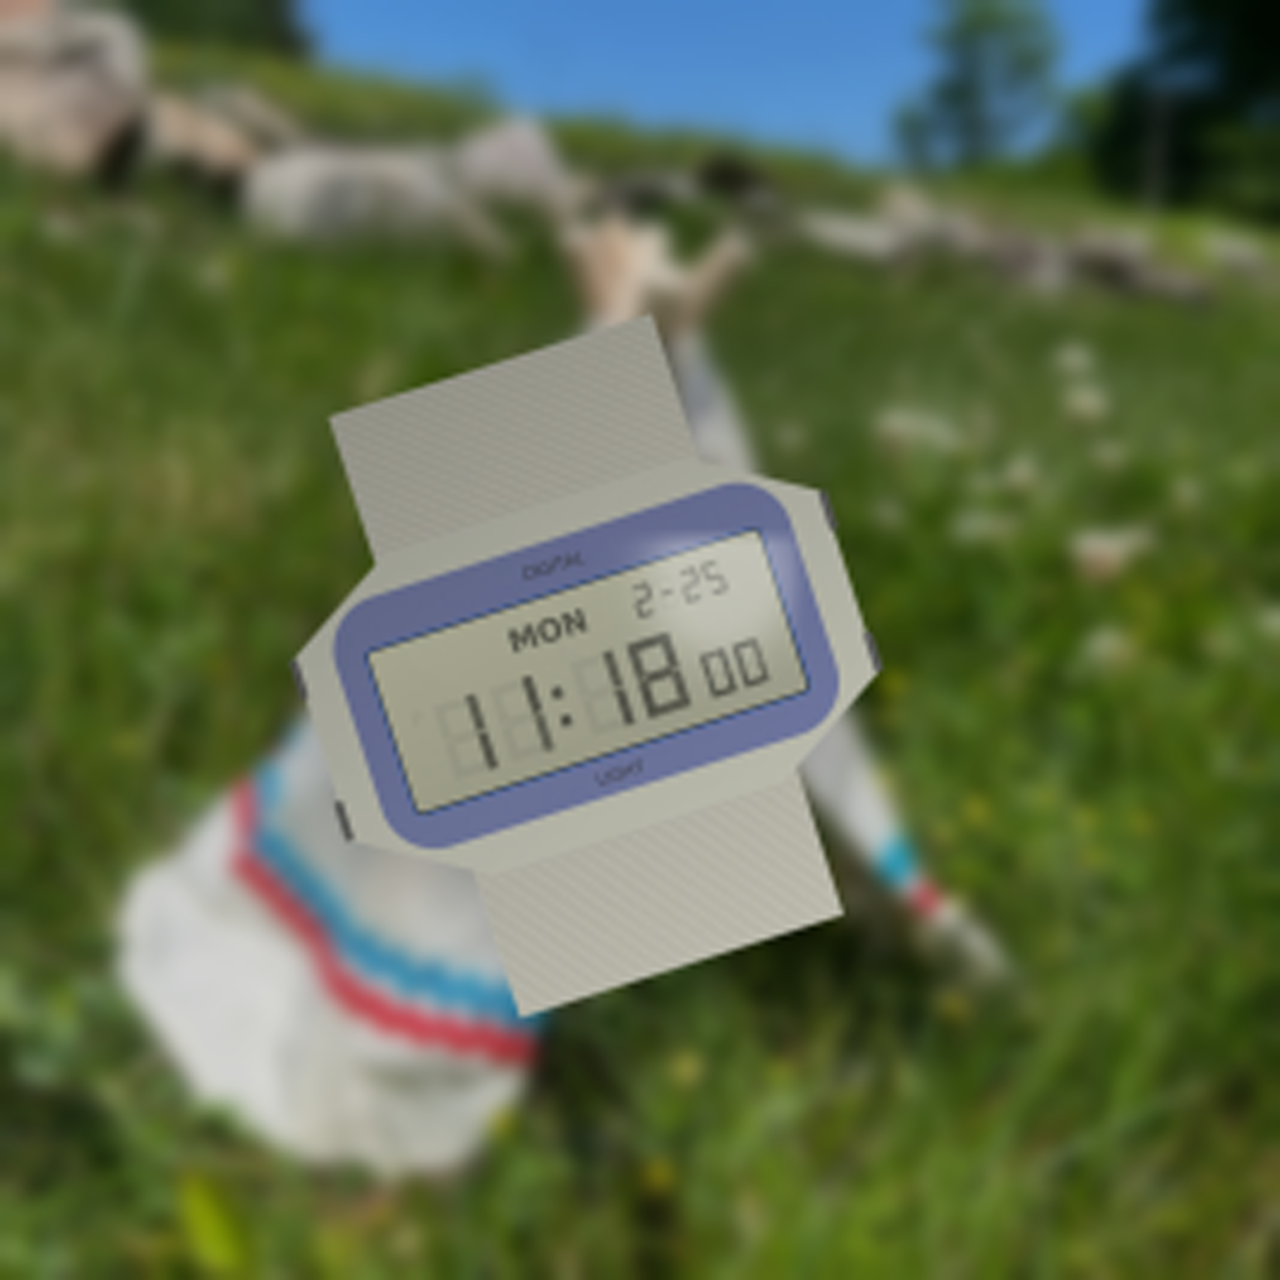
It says 11:18:00
